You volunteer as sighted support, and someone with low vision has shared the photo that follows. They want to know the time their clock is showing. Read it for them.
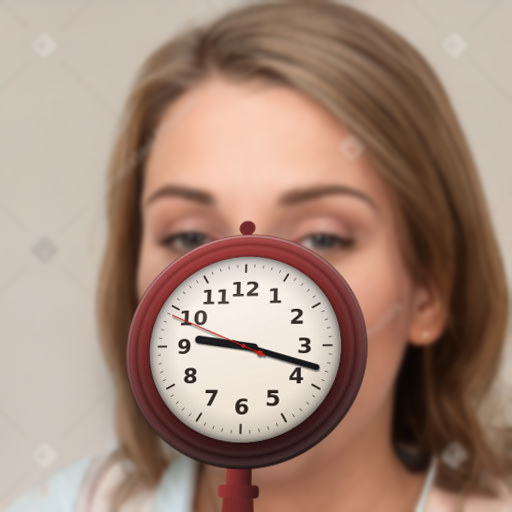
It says 9:17:49
